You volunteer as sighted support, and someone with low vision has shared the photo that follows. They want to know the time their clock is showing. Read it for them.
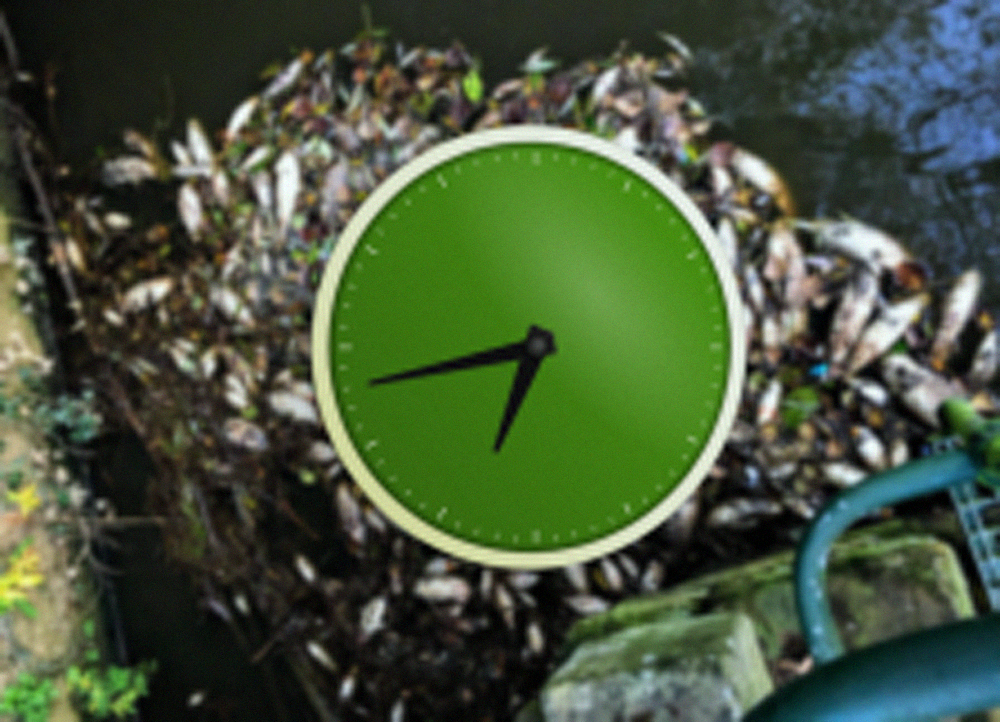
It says 6:43
